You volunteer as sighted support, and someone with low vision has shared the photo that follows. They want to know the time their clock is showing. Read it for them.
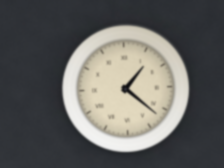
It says 1:22
